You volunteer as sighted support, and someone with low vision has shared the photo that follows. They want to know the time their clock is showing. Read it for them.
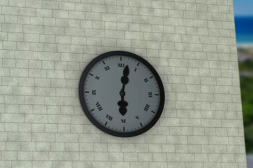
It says 6:02
